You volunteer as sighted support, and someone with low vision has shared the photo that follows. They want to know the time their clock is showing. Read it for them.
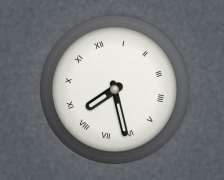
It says 8:31
